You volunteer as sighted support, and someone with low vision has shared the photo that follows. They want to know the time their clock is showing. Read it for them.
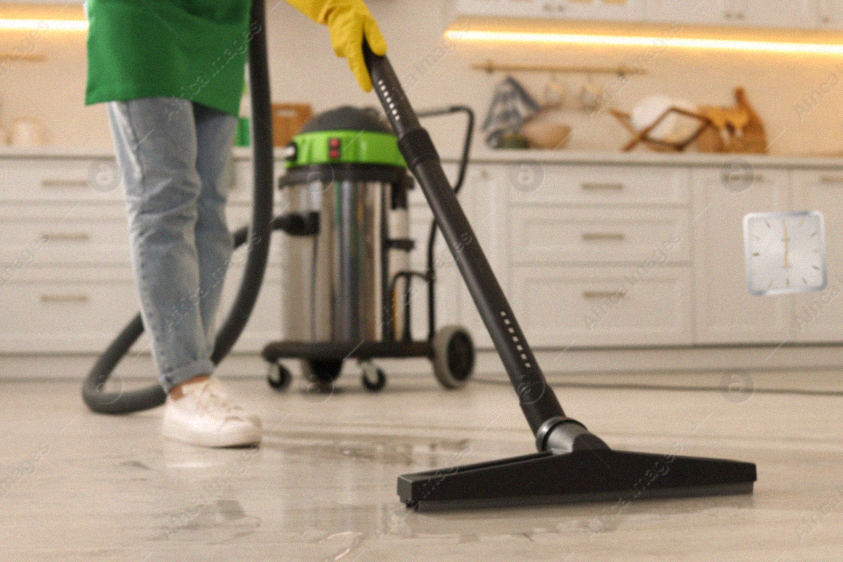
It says 6:00
